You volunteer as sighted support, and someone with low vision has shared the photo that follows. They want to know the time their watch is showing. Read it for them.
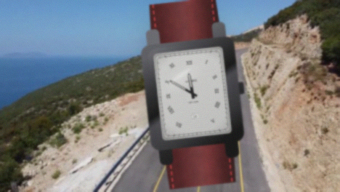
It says 11:51
